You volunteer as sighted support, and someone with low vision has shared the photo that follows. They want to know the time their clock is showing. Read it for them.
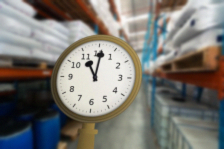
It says 11:01
